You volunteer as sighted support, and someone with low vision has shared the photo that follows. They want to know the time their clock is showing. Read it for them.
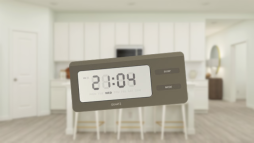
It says 21:04
